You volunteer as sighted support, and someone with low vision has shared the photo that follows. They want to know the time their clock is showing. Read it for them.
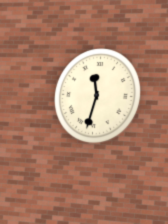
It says 11:32
